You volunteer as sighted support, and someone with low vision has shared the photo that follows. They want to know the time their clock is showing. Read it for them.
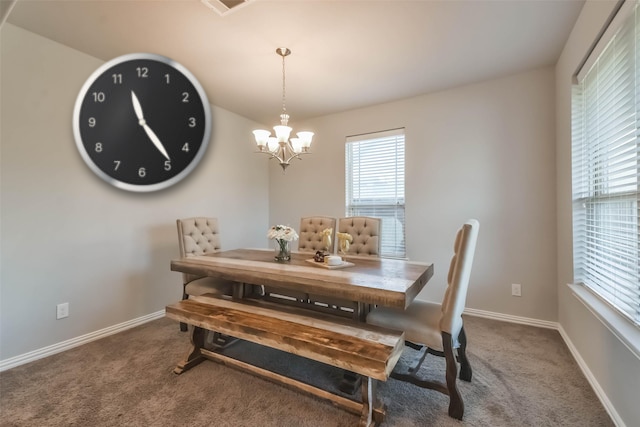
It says 11:24
